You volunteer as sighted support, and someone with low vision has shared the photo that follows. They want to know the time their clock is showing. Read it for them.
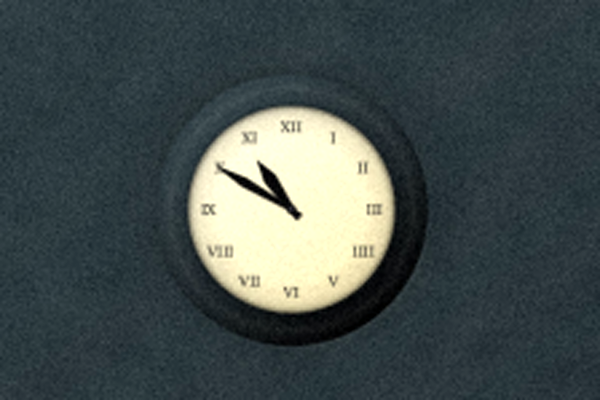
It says 10:50
